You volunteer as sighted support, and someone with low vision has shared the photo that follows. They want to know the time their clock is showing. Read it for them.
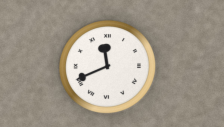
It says 11:41
